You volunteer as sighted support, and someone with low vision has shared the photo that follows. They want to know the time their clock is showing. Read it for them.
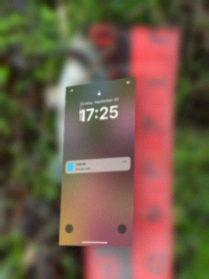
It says 17:25
